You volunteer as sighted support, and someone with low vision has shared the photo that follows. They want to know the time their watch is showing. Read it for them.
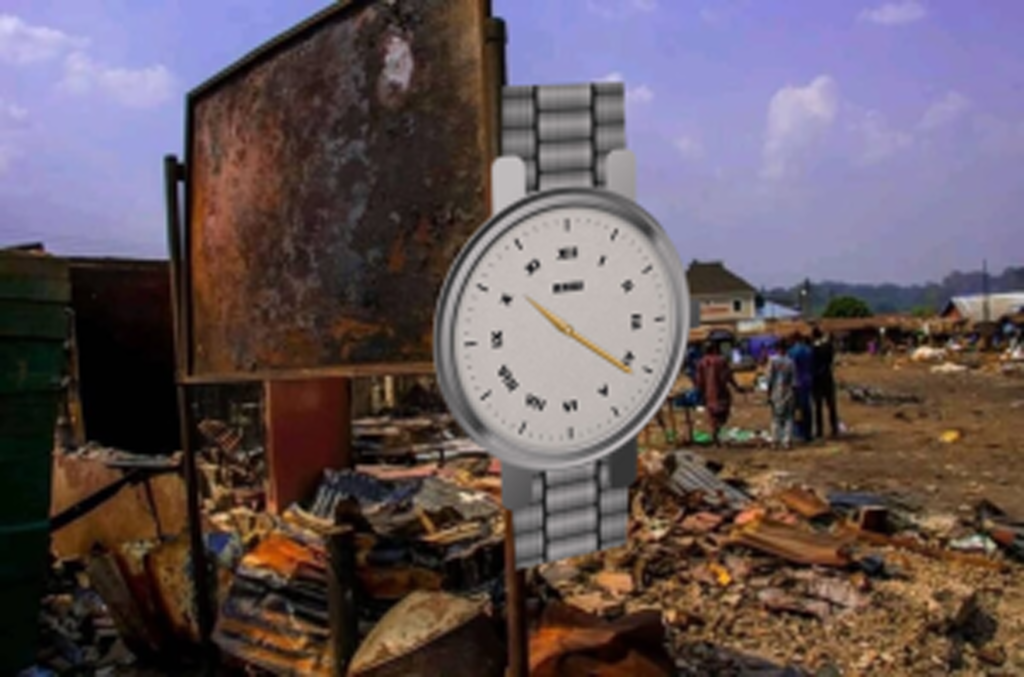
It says 10:21
